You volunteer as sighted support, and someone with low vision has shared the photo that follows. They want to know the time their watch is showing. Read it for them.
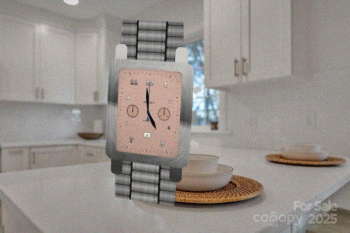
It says 4:59
